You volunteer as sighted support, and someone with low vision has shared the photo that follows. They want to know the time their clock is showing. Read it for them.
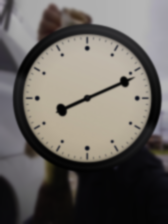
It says 8:11
